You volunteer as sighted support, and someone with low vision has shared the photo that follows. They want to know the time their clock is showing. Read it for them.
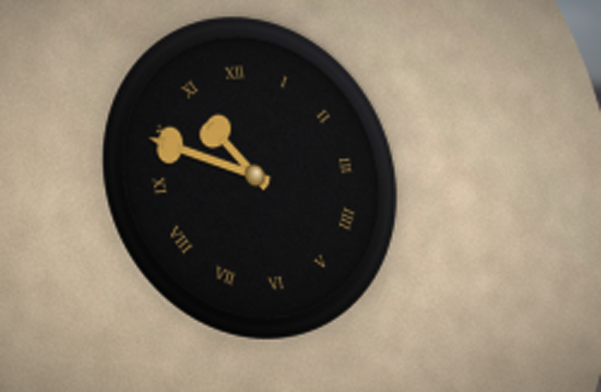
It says 10:49
